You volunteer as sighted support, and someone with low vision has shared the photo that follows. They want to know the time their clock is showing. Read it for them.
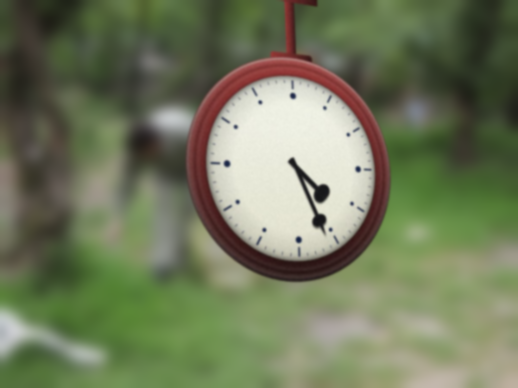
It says 4:26
